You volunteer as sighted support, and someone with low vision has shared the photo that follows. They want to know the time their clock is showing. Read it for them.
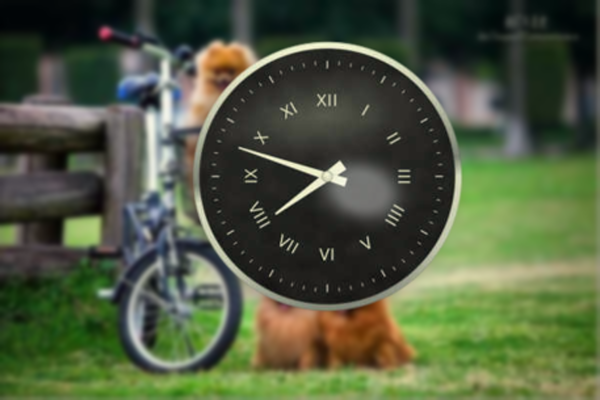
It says 7:48
